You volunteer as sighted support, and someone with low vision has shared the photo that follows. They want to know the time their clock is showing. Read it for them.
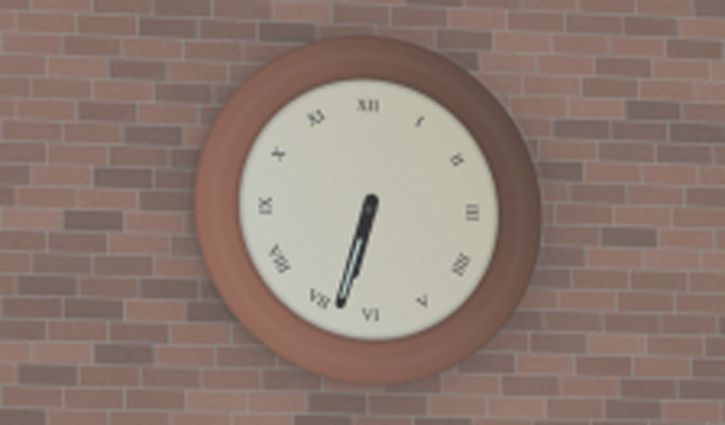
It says 6:33
